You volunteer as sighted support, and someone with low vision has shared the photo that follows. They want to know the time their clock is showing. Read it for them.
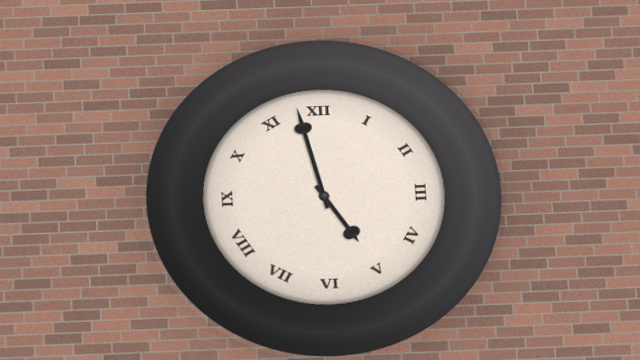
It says 4:58
